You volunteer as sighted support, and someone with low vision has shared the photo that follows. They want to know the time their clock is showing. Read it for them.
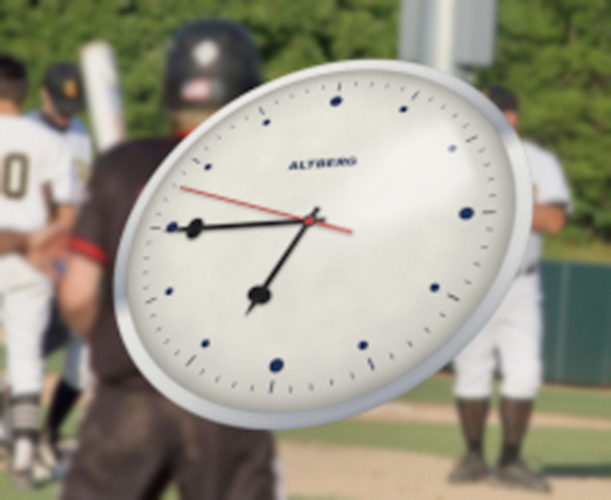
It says 6:44:48
